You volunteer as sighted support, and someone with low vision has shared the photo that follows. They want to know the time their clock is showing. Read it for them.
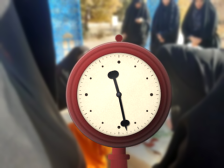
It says 11:28
